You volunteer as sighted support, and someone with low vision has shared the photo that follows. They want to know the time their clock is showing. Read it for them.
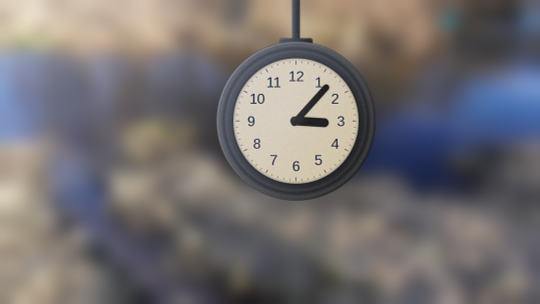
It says 3:07
